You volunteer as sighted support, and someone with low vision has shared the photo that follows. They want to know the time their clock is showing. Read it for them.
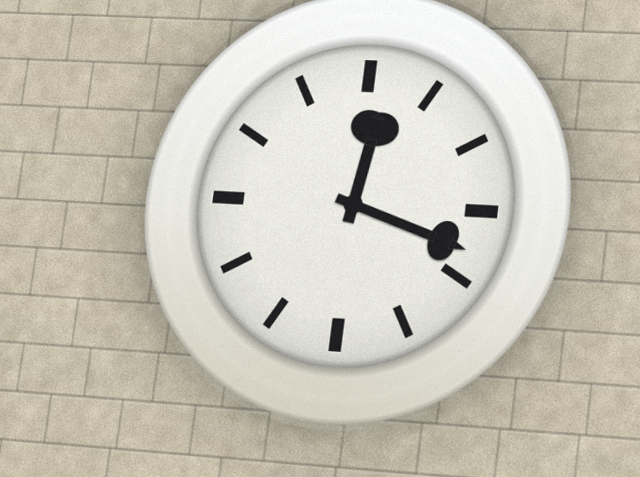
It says 12:18
